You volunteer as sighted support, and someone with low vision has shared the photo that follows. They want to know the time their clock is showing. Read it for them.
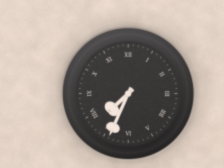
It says 7:34
